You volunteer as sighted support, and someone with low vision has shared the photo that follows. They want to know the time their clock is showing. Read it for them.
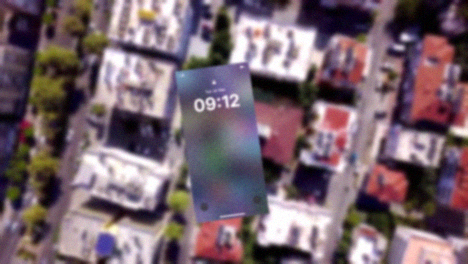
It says 9:12
